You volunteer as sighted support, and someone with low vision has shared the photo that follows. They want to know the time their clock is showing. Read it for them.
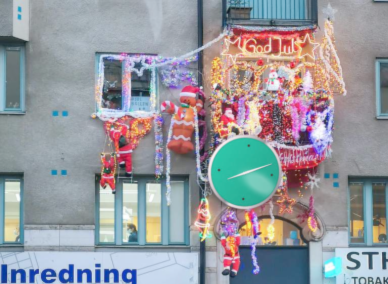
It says 8:11
